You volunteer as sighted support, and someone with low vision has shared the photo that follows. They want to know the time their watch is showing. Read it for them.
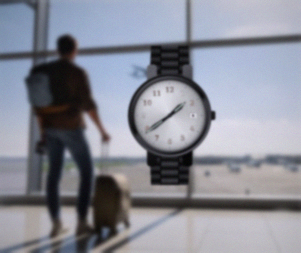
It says 1:39
